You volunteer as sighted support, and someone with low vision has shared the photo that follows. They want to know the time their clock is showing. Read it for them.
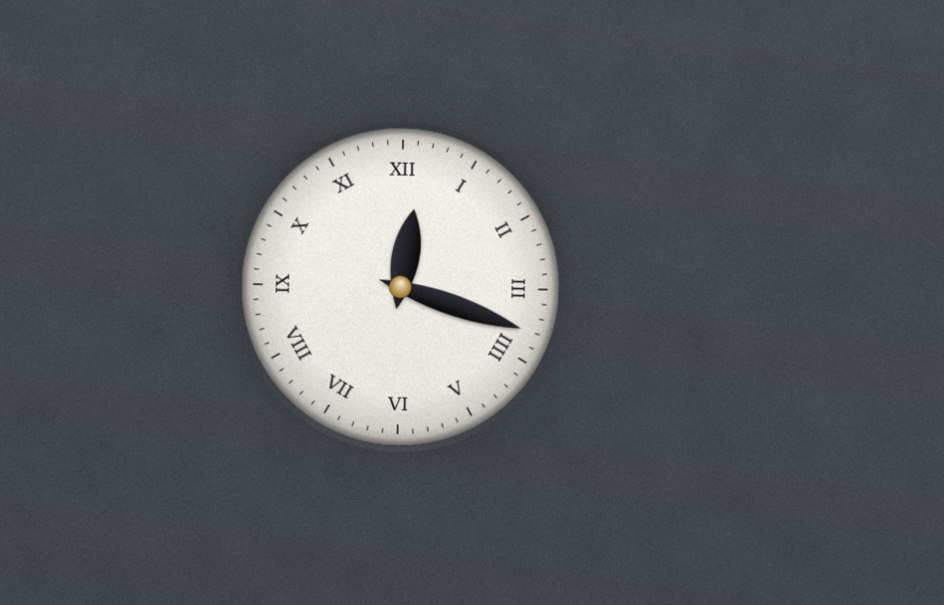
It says 12:18
